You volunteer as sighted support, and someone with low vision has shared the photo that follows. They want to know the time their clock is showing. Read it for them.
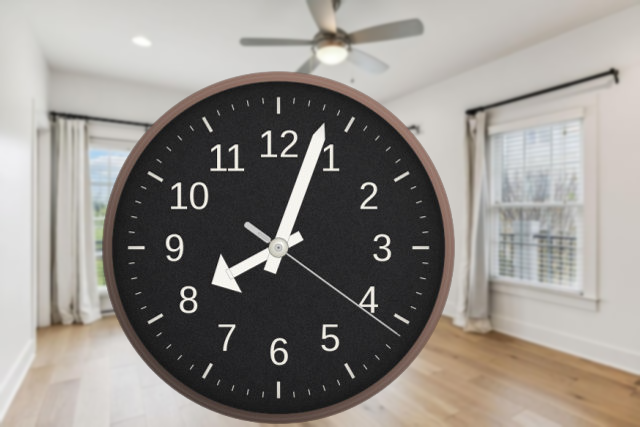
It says 8:03:21
